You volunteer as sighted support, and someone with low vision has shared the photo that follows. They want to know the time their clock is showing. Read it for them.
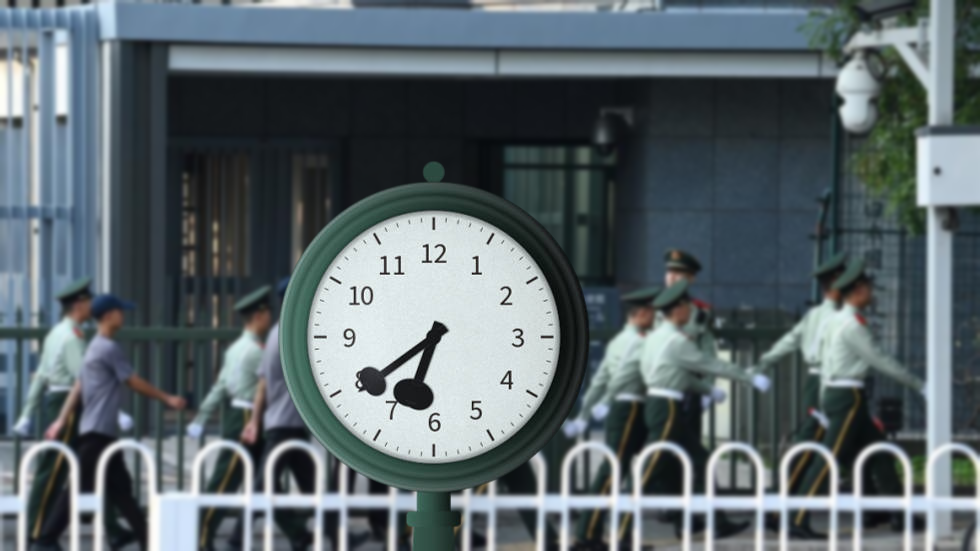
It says 6:39
